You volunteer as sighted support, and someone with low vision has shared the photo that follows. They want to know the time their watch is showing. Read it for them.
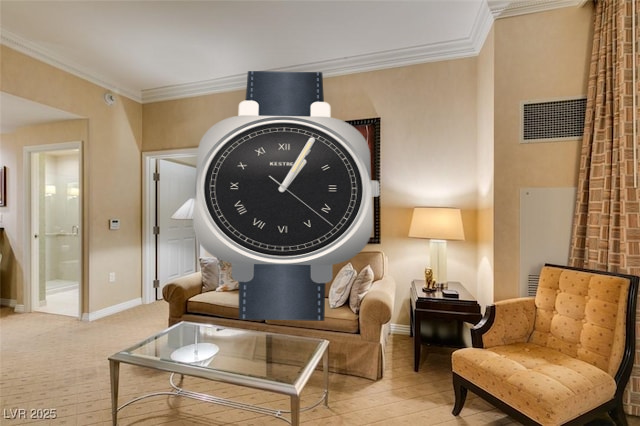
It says 1:04:22
